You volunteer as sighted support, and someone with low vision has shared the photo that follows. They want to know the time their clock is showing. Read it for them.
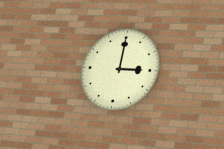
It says 3:00
